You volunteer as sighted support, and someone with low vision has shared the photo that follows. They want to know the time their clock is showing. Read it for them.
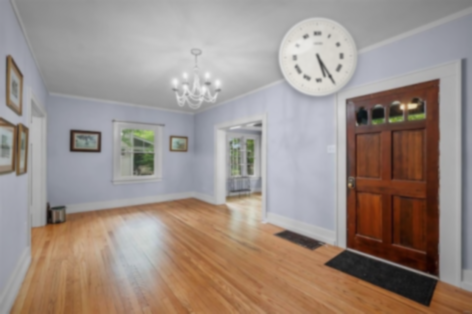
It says 5:25
